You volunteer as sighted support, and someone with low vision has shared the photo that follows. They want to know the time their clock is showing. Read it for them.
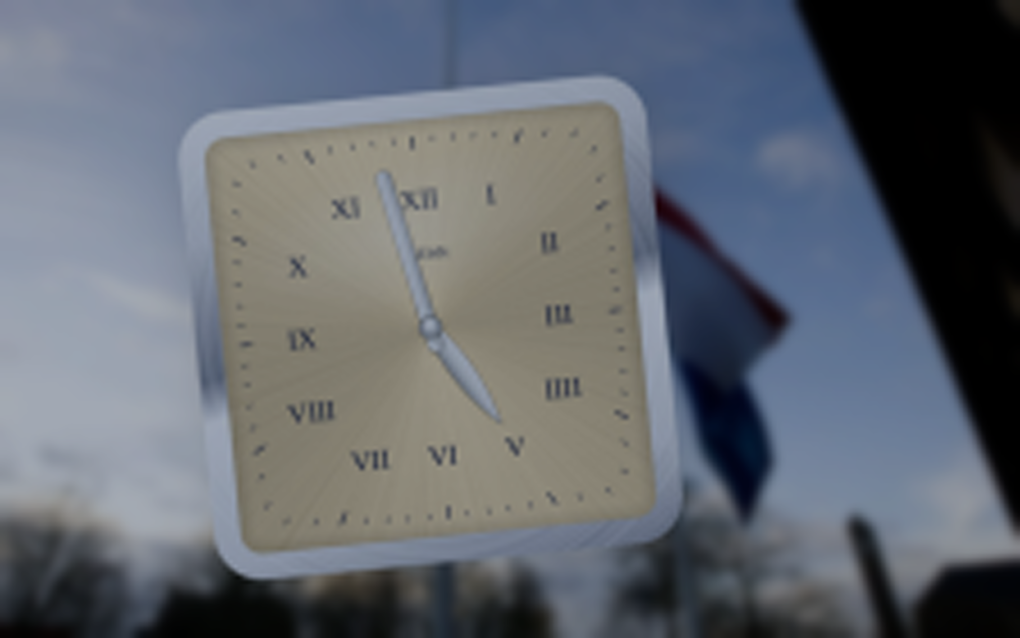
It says 4:58
